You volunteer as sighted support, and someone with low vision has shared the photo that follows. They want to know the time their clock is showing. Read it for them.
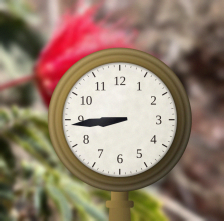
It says 8:44
